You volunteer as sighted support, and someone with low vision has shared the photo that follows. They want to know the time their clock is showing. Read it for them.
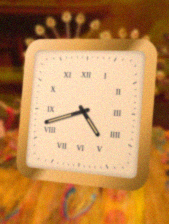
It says 4:42
